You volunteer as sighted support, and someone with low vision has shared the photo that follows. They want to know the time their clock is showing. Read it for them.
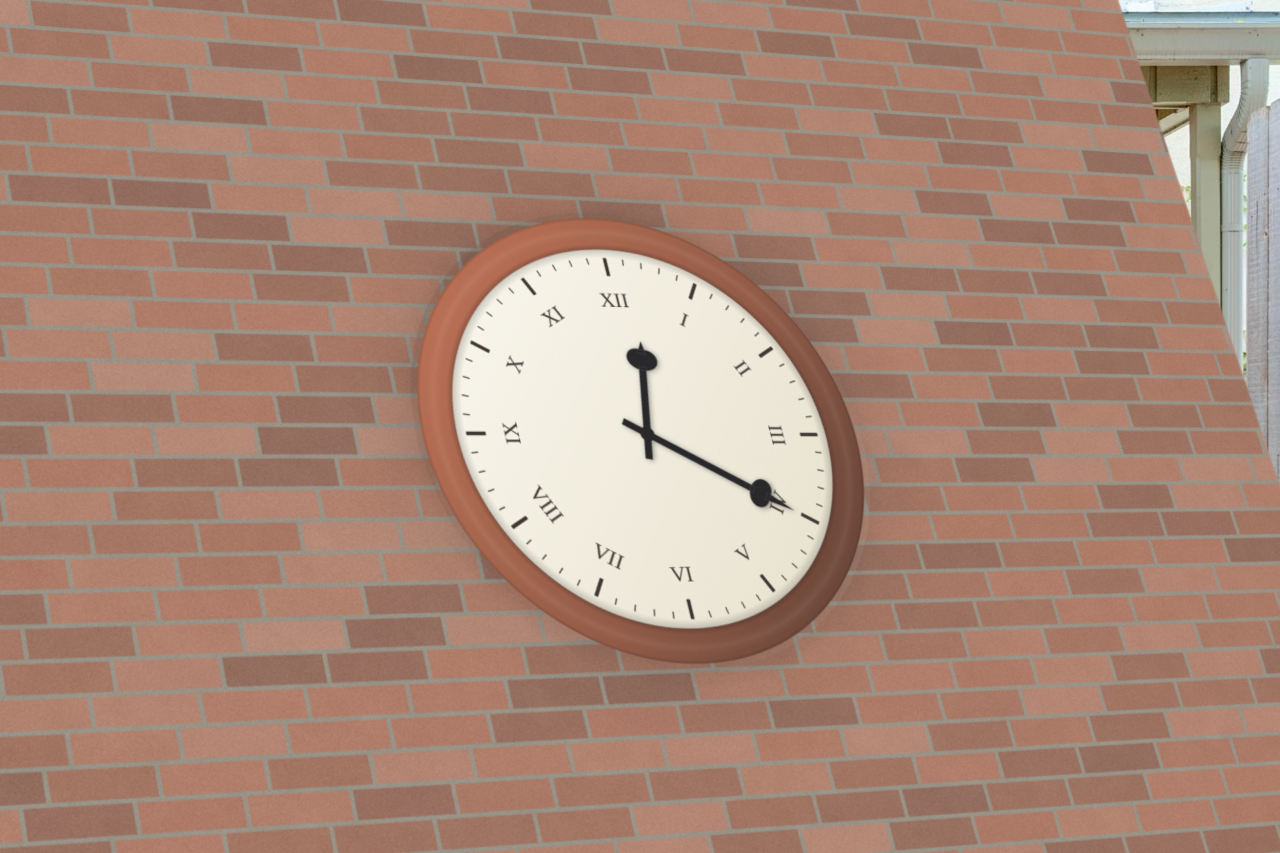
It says 12:20
